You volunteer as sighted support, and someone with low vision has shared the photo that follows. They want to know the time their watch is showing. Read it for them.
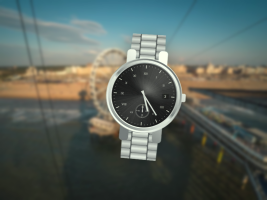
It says 5:24
